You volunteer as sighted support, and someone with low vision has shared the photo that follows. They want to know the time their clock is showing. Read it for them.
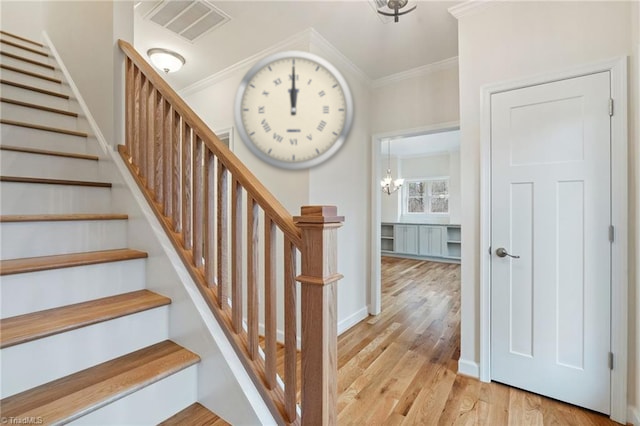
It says 12:00
